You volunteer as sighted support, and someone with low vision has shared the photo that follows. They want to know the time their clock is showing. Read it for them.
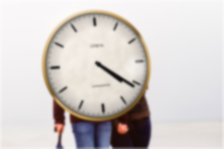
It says 4:21
